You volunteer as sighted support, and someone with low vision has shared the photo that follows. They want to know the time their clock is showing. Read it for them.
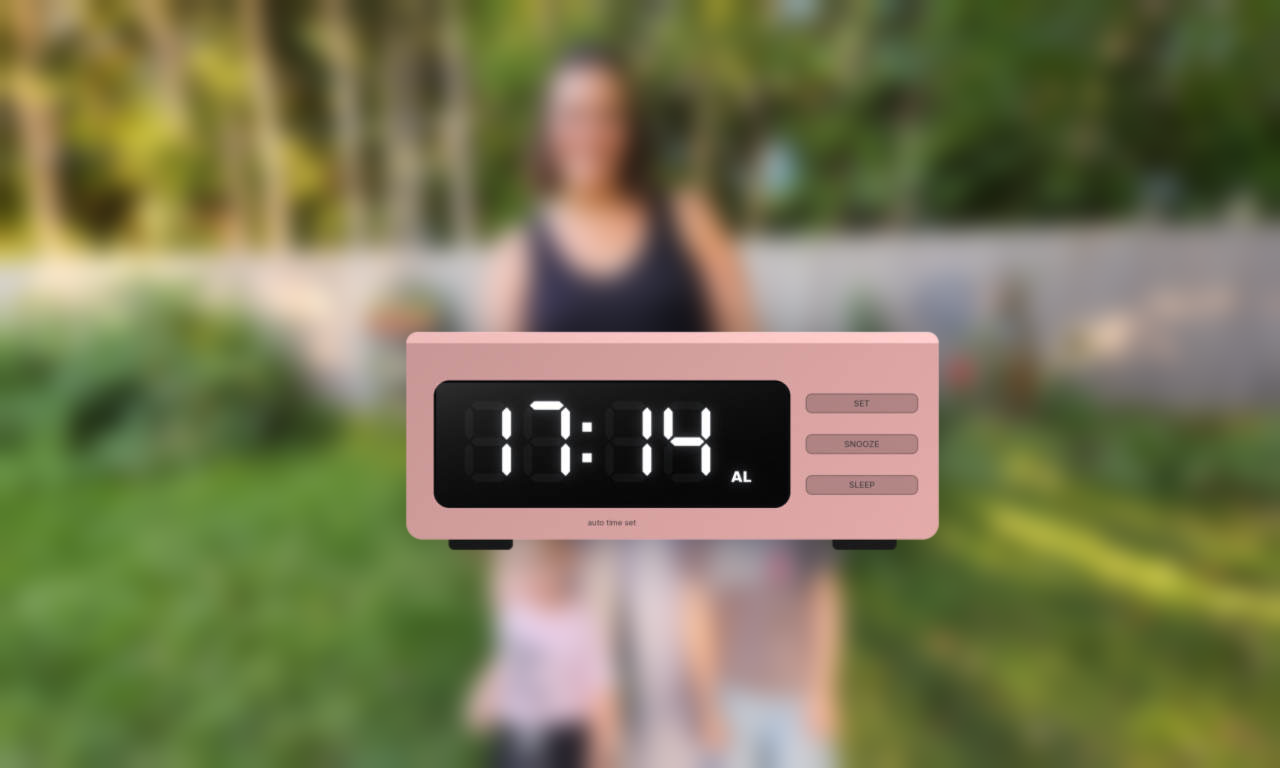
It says 17:14
